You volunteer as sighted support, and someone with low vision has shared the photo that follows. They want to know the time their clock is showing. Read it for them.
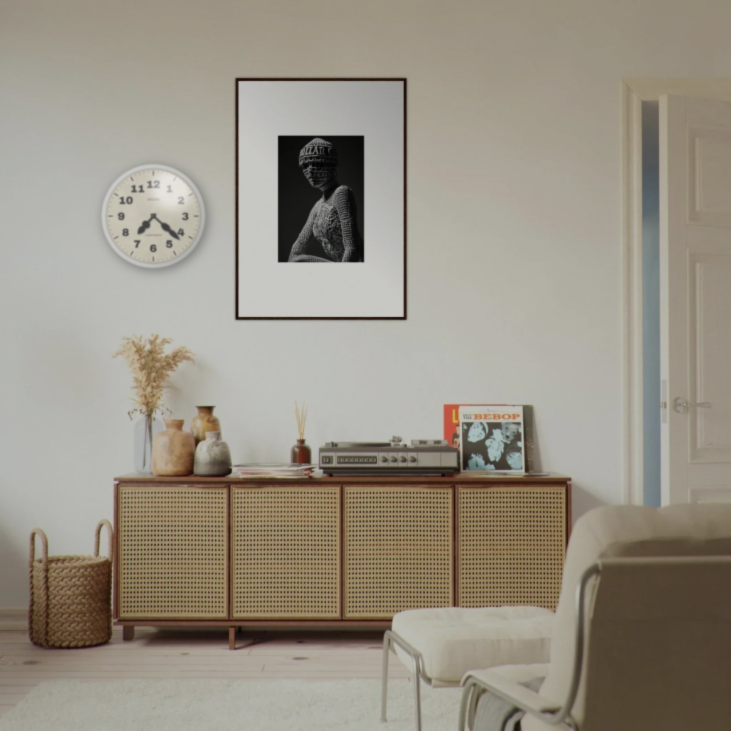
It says 7:22
